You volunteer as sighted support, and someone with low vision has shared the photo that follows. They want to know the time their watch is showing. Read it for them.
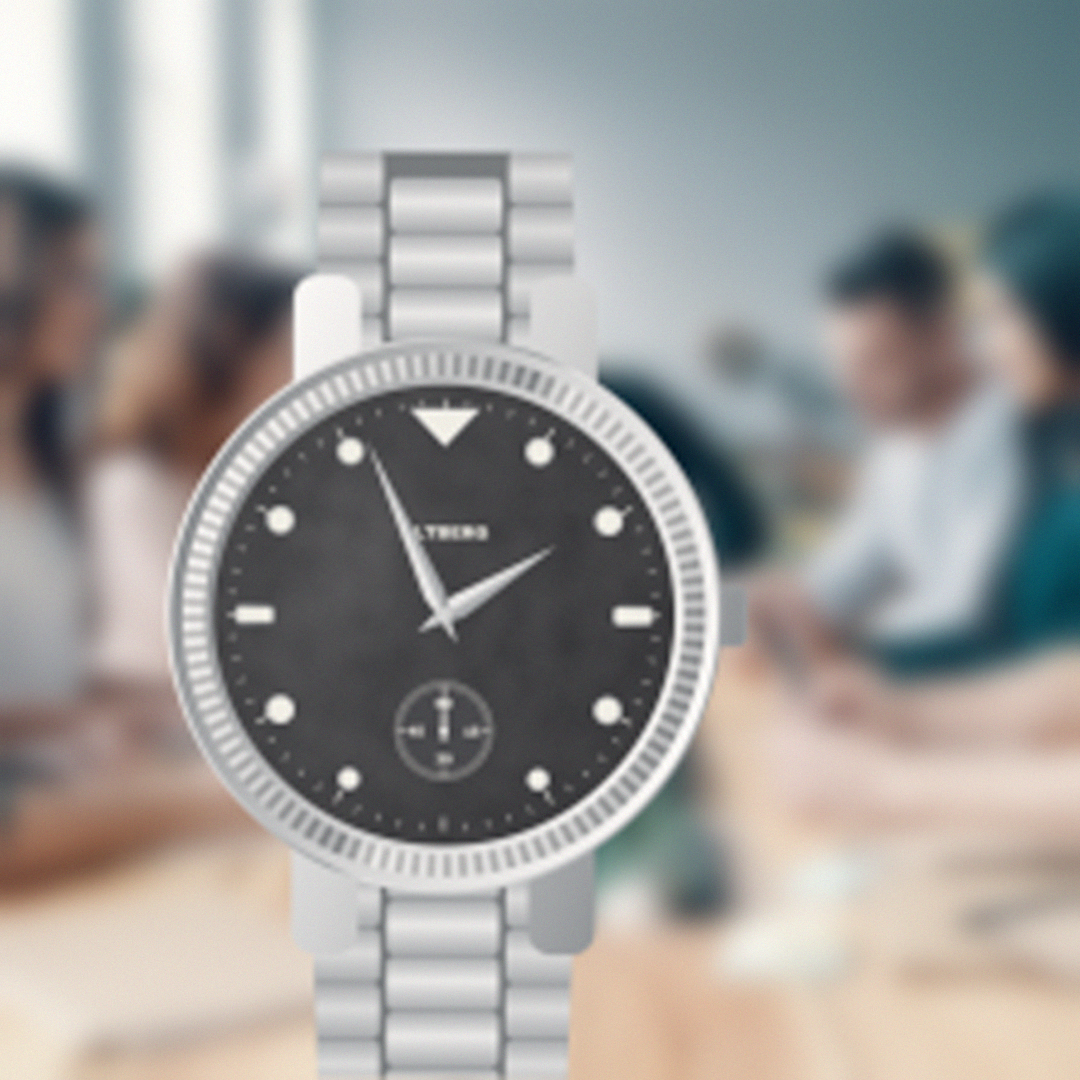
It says 1:56
